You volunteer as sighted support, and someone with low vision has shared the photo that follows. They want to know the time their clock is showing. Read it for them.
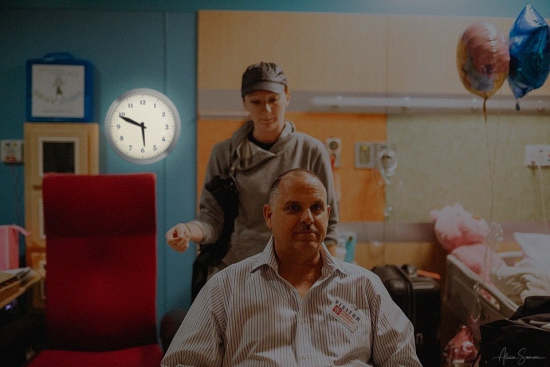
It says 5:49
